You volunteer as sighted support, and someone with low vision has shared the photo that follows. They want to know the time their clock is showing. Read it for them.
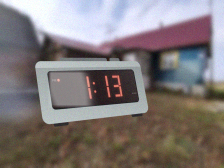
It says 1:13
